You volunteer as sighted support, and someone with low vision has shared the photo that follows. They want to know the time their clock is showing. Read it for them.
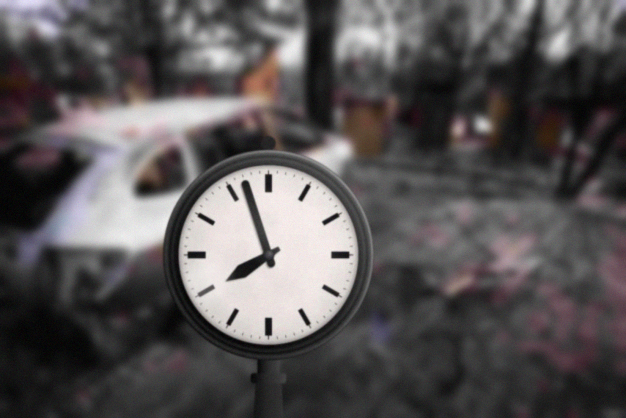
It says 7:57
